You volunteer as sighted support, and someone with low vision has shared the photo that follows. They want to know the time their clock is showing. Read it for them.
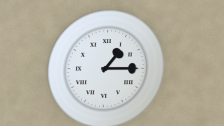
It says 1:15
